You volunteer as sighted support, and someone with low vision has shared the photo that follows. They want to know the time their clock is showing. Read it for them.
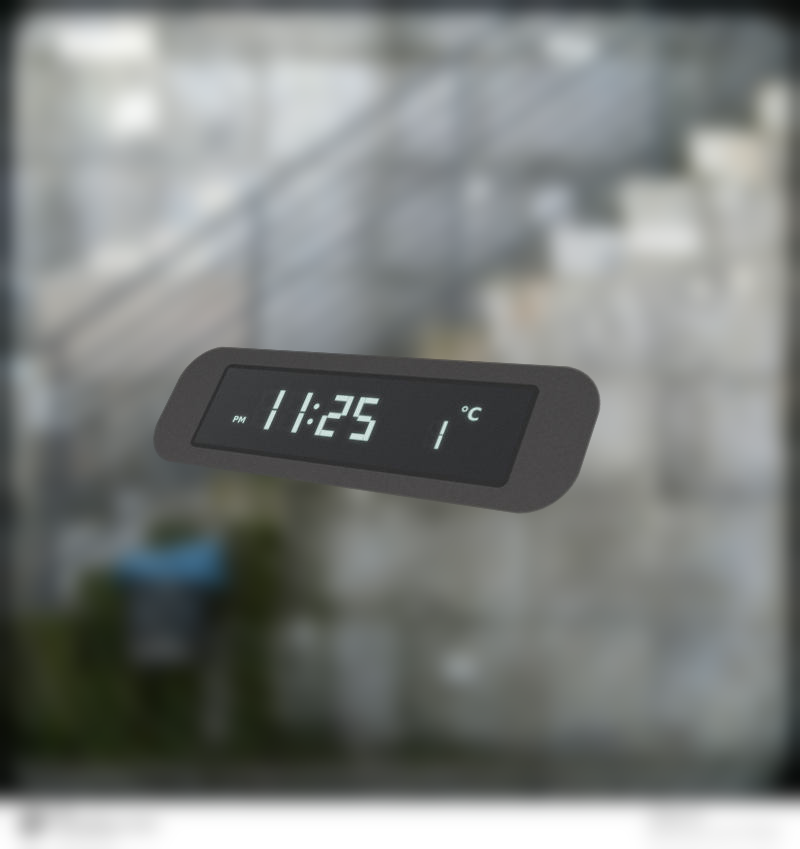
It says 11:25
